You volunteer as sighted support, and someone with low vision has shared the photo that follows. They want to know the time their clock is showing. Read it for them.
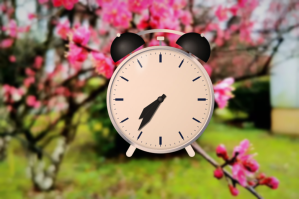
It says 7:36
